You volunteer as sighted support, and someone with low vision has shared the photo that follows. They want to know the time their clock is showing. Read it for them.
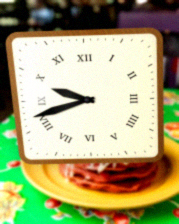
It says 9:42
